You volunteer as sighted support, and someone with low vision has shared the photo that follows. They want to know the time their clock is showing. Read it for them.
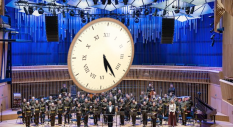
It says 5:24
